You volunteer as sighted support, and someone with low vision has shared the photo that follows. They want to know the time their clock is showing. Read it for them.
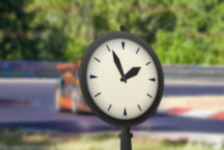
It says 1:56
